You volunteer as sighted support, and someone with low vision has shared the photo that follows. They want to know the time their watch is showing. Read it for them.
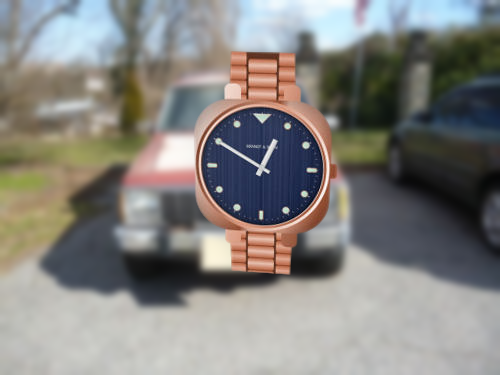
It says 12:50
